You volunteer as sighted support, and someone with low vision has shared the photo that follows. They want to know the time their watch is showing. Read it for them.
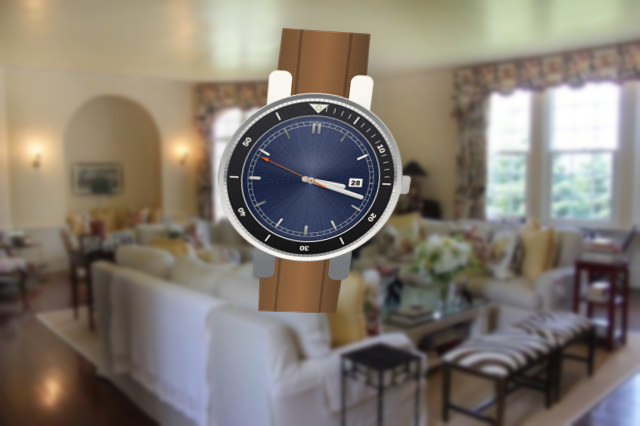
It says 3:17:49
